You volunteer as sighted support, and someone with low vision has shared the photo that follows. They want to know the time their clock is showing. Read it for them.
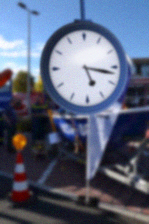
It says 5:17
